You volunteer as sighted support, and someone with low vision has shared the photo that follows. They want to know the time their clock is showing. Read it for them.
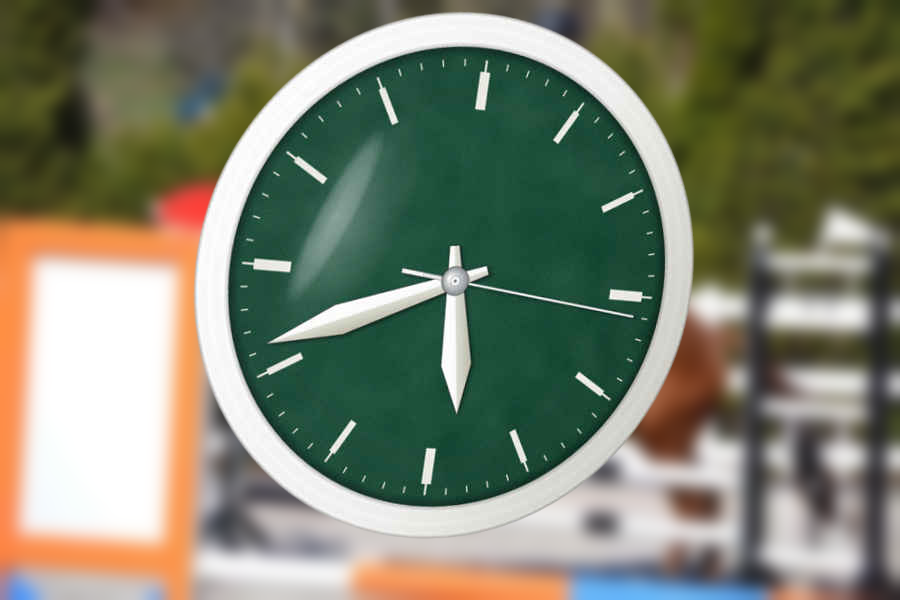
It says 5:41:16
